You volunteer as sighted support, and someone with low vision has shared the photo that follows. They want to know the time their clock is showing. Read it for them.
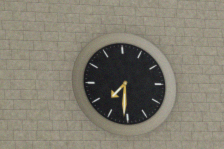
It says 7:31
